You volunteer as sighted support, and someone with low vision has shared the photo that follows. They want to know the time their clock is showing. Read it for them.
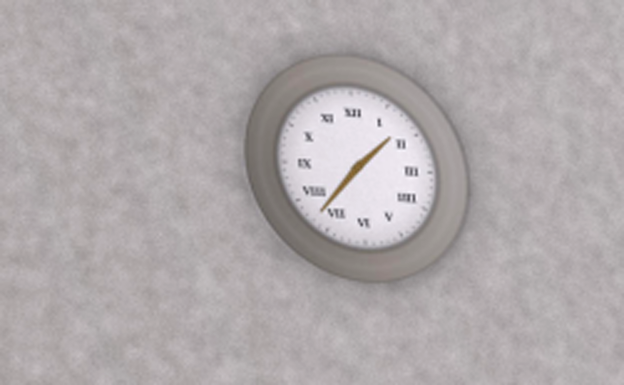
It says 1:37
